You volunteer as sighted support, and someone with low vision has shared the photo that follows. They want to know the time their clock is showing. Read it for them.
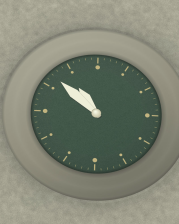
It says 10:52
